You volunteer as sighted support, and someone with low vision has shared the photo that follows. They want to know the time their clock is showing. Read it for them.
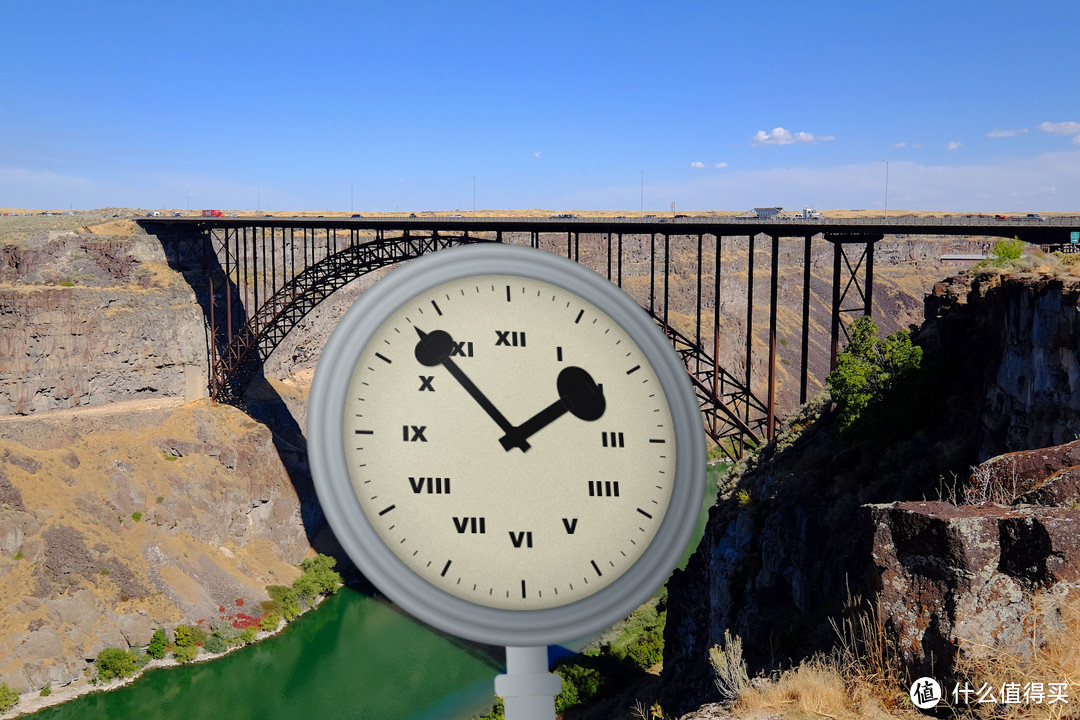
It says 1:53
